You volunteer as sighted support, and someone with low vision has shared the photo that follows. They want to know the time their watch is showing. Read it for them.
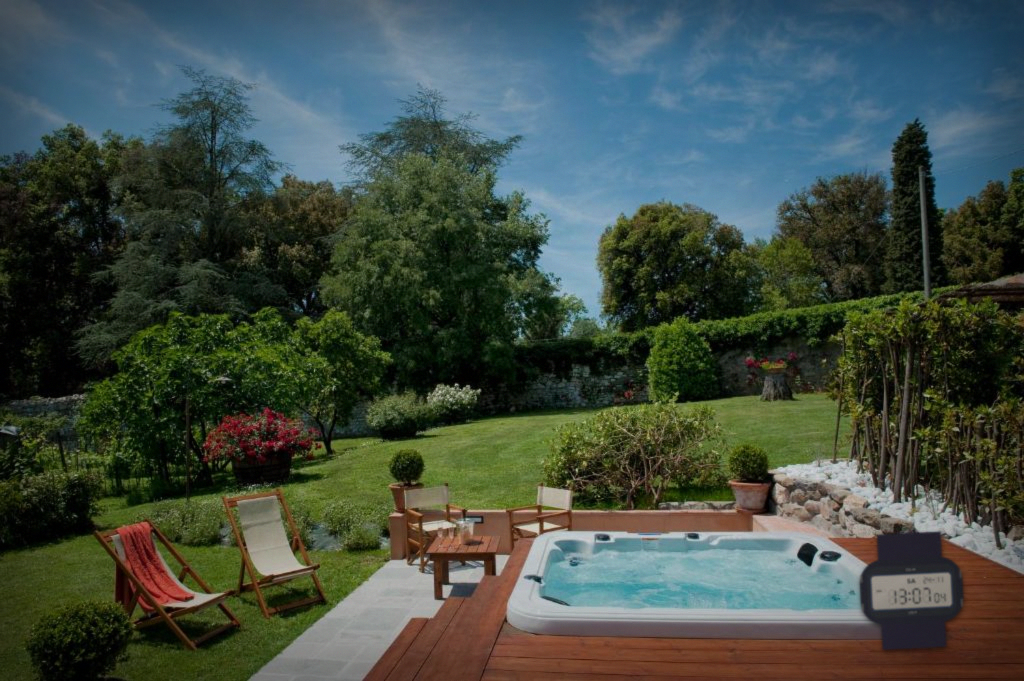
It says 13:07:04
